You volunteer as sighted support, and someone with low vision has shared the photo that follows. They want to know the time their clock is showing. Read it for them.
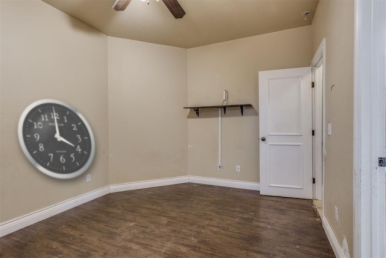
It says 4:00
